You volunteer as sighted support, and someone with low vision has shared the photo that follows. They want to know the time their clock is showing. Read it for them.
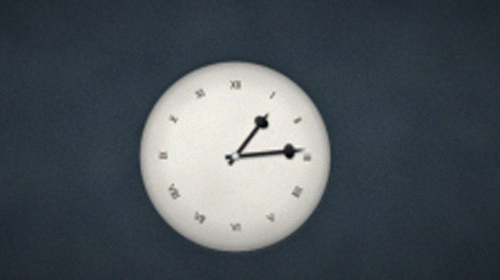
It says 1:14
